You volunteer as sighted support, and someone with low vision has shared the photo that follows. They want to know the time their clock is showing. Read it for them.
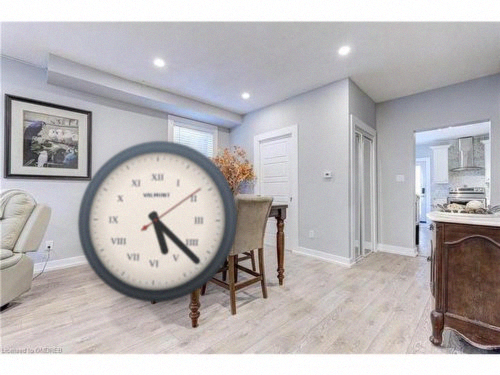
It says 5:22:09
